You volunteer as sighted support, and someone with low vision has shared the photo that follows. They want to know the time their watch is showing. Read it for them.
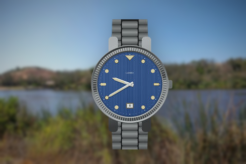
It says 9:40
